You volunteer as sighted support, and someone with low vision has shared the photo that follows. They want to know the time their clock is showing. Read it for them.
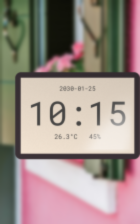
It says 10:15
